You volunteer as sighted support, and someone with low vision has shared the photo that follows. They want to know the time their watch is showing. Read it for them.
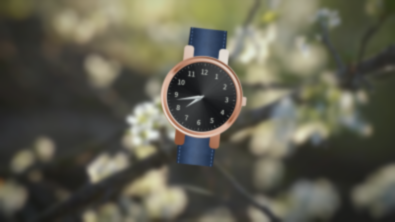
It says 7:43
